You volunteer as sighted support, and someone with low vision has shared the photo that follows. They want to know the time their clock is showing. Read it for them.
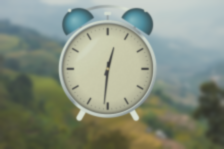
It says 12:31
